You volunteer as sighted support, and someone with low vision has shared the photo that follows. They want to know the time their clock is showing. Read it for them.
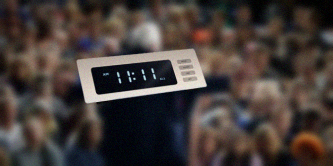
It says 11:11
